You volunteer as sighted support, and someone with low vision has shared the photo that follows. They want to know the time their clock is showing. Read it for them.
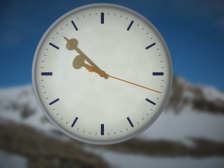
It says 9:52:18
